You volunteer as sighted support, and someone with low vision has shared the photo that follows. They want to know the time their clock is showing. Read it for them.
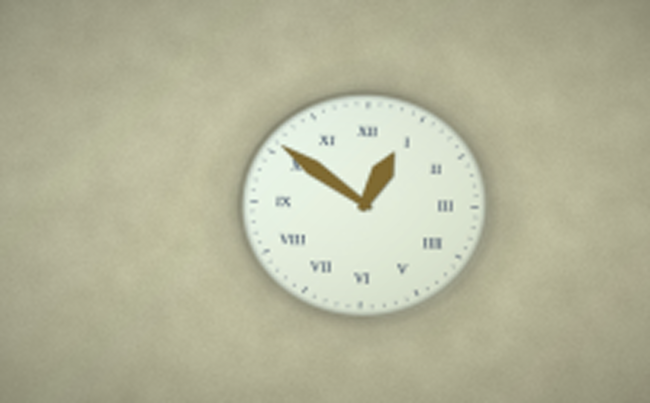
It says 12:51
